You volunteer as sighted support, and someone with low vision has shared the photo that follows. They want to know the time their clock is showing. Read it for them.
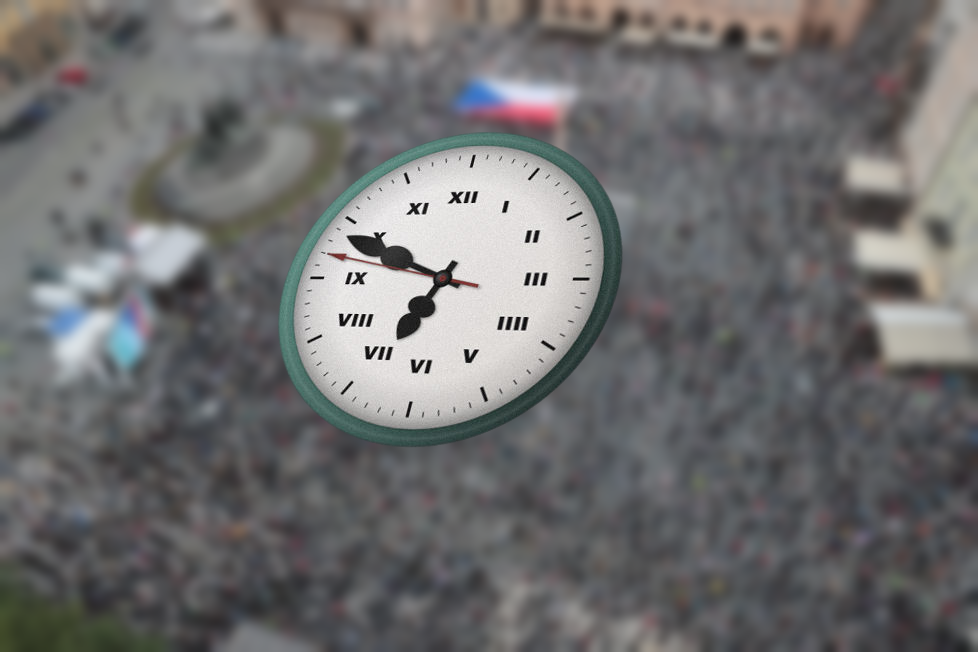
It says 6:48:47
